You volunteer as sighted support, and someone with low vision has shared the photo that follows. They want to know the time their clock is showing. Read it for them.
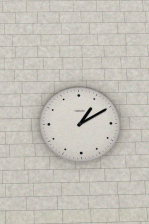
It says 1:10
